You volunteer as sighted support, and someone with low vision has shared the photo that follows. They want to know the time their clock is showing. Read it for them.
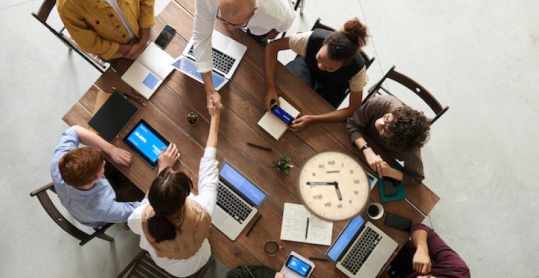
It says 5:46
